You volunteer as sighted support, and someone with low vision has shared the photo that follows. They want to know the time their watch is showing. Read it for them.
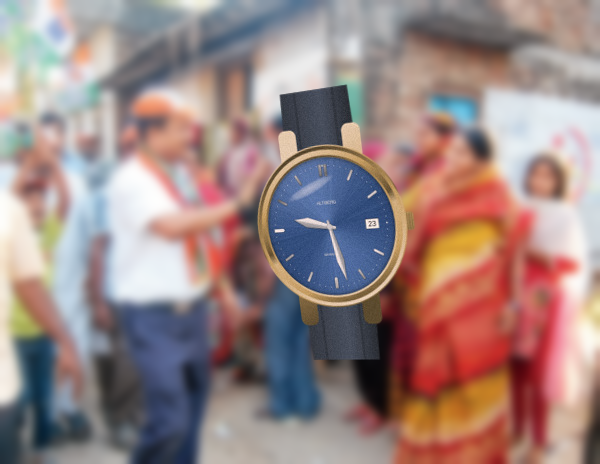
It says 9:28
